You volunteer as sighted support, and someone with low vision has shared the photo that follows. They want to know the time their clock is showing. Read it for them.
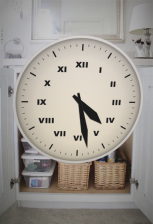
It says 4:28
